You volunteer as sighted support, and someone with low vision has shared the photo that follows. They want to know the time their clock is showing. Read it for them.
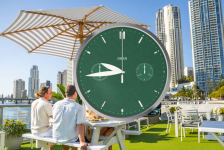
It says 9:44
